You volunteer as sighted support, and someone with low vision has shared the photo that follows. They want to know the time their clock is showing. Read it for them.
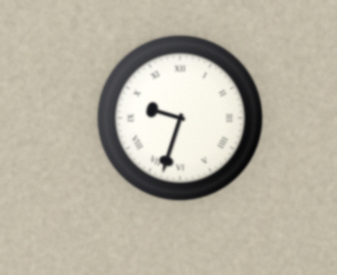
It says 9:33
